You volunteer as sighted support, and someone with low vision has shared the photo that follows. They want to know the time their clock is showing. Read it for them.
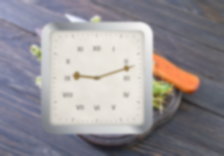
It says 9:12
